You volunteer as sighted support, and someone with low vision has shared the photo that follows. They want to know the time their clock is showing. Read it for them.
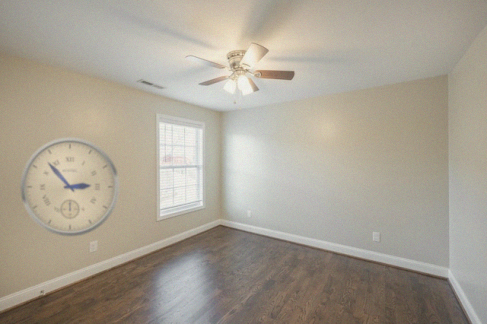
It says 2:53
